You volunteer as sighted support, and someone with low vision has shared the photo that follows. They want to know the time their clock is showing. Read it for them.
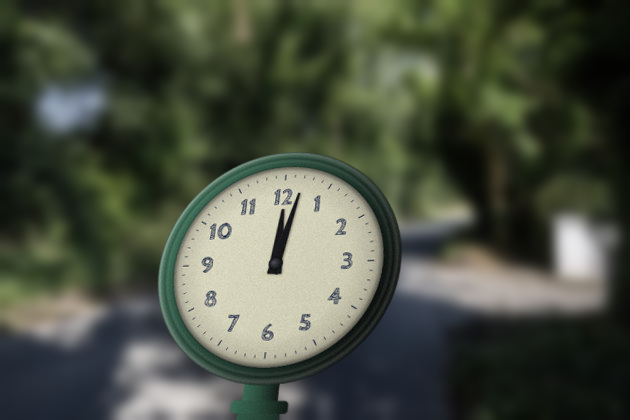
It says 12:02
